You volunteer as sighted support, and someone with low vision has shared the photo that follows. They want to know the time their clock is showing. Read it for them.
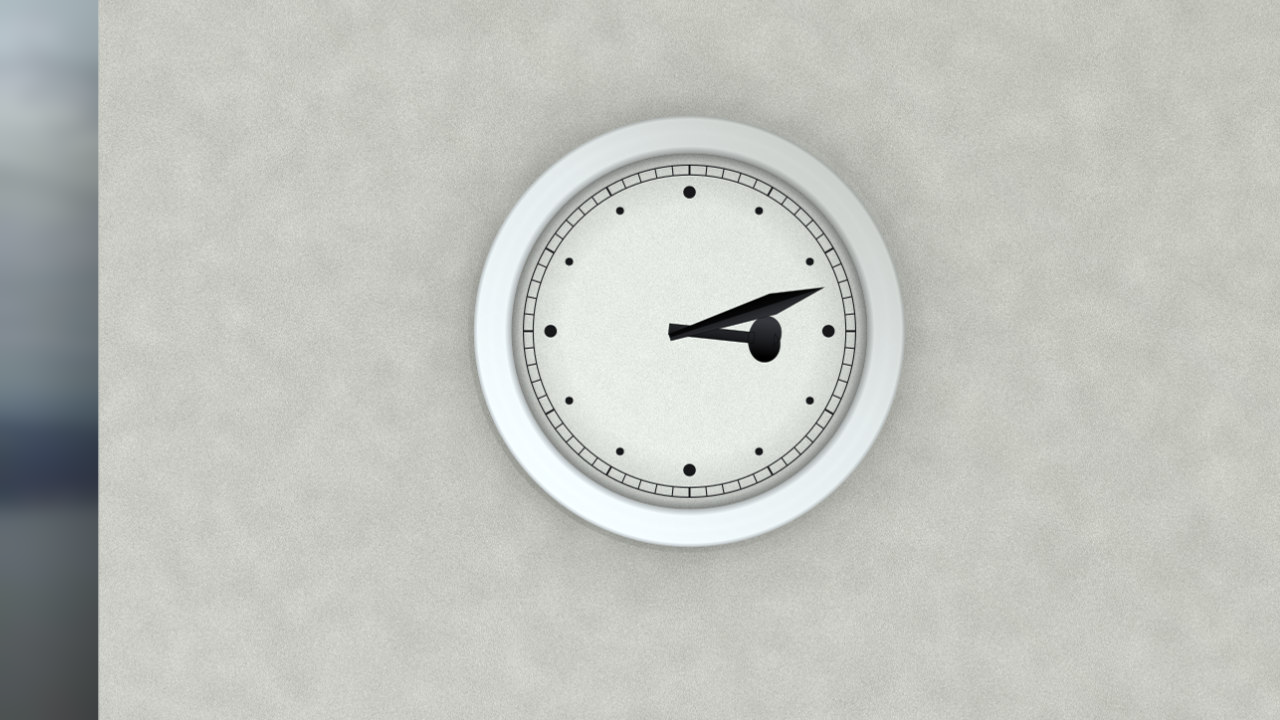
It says 3:12
